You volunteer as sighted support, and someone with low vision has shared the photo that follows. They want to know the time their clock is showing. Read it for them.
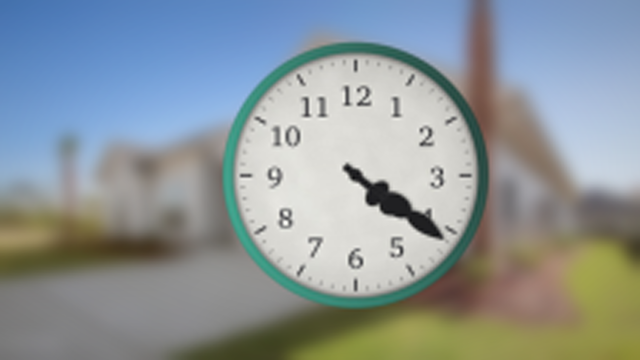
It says 4:21
